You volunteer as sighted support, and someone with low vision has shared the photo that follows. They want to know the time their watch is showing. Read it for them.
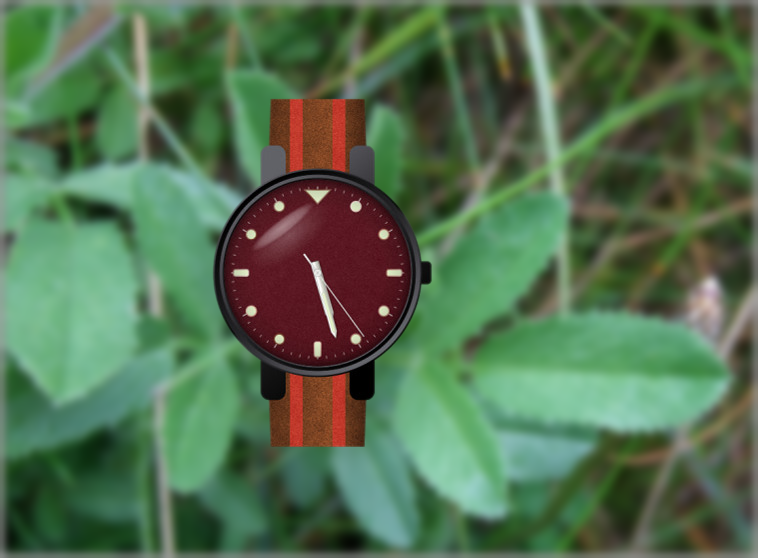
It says 5:27:24
